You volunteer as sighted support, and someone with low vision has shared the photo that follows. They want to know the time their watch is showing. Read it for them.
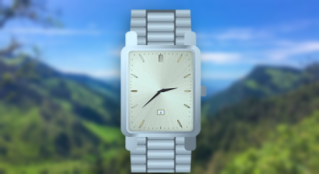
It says 2:38
